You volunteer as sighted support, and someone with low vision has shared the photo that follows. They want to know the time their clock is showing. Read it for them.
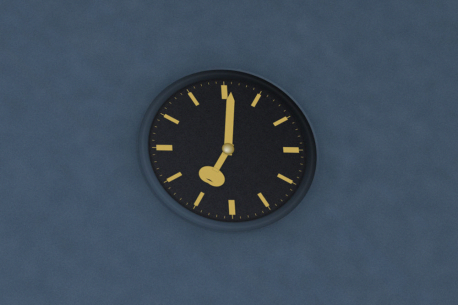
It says 7:01
